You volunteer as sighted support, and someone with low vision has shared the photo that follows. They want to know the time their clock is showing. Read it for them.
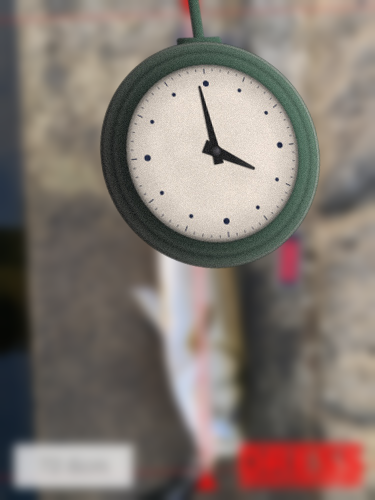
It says 3:59
